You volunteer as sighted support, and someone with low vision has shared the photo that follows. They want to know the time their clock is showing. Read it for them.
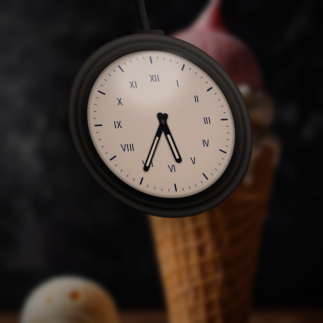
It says 5:35
